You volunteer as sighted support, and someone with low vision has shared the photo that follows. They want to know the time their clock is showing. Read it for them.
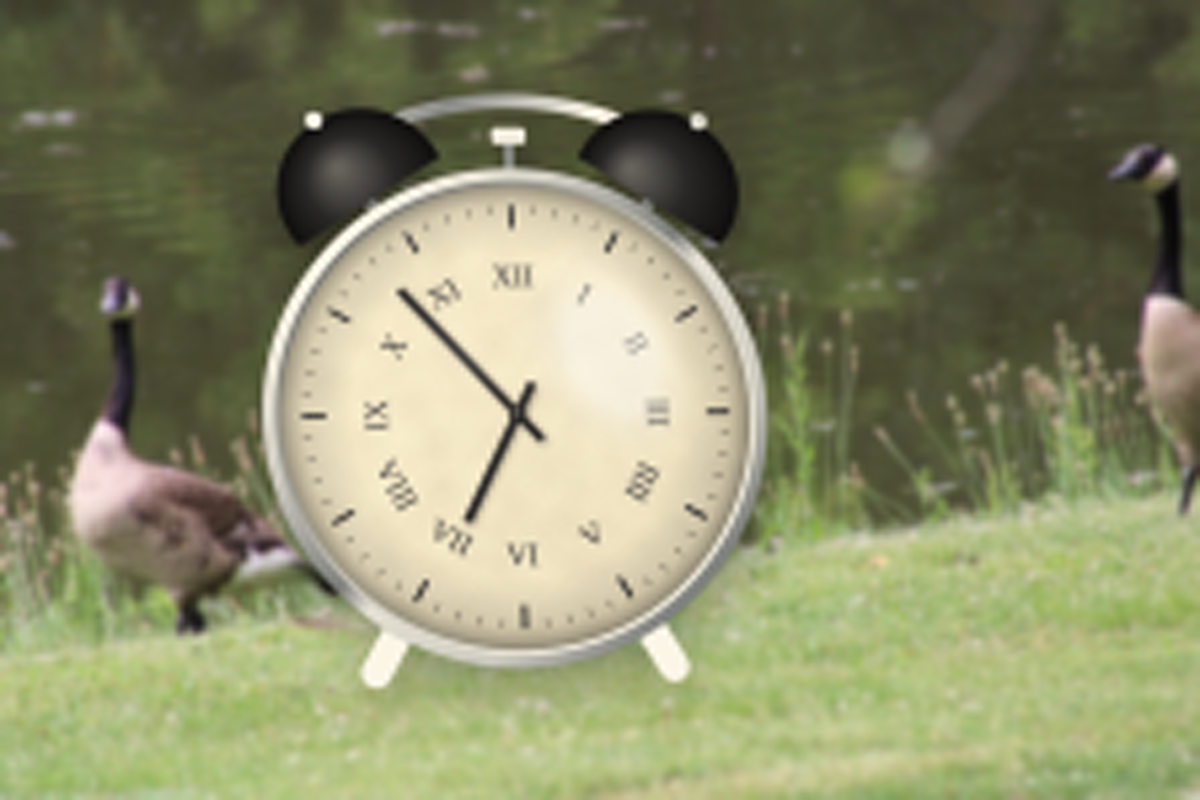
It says 6:53
